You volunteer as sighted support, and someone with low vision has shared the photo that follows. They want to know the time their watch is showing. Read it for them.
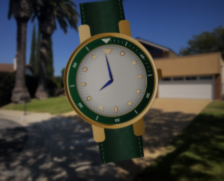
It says 7:59
